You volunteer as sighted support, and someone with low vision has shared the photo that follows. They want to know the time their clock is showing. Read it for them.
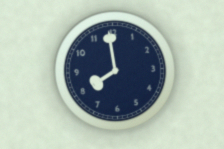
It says 7:59
